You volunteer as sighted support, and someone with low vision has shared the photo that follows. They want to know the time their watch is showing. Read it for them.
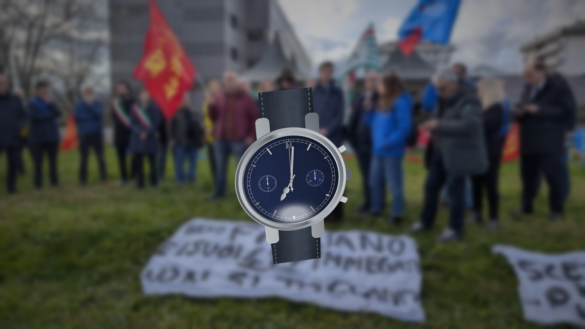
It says 7:01
